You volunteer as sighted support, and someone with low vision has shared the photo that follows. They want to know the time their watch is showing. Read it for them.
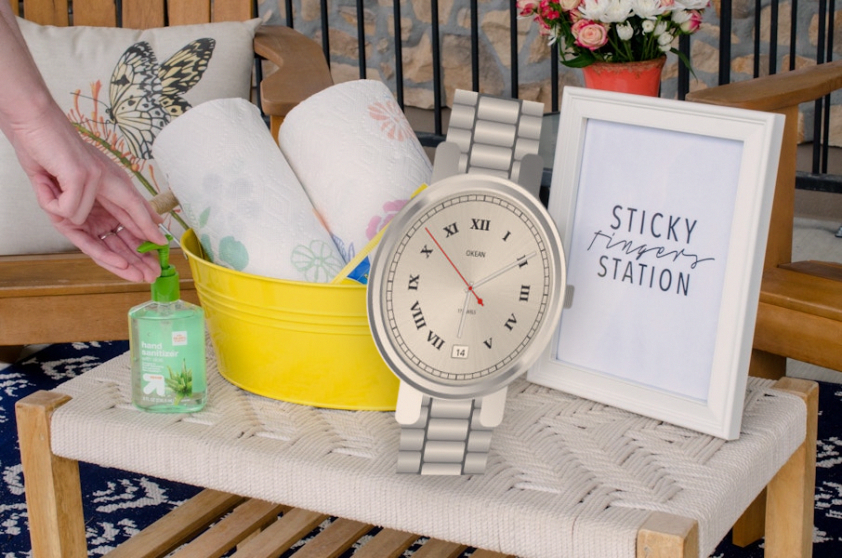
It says 6:09:52
